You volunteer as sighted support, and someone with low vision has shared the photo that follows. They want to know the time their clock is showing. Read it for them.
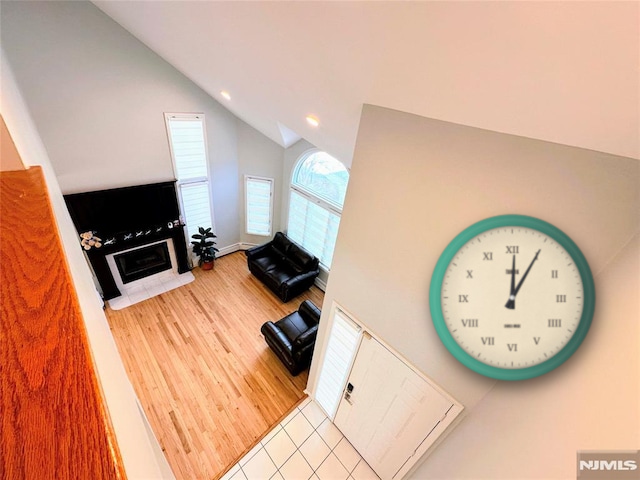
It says 12:05
